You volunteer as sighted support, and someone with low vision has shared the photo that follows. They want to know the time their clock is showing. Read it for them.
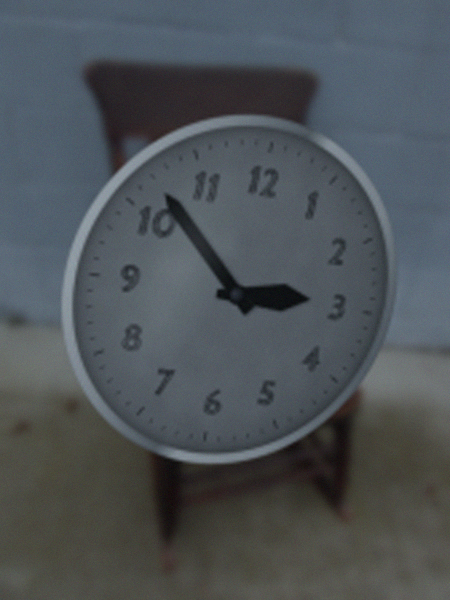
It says 2:52
